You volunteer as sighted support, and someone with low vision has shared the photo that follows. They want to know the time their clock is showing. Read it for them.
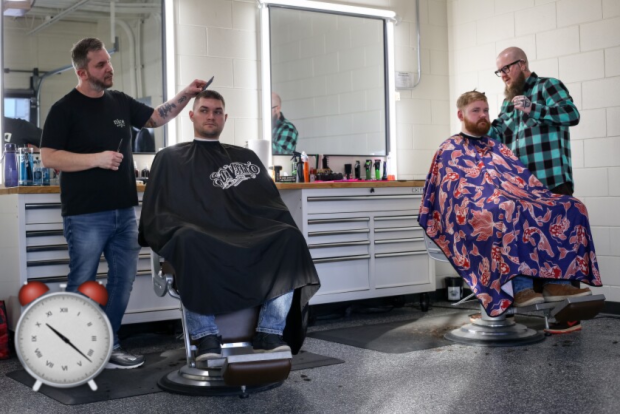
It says 10:22
